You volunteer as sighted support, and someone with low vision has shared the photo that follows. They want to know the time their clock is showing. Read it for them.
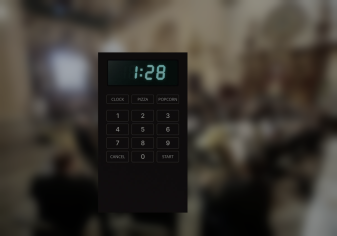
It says 1:28
